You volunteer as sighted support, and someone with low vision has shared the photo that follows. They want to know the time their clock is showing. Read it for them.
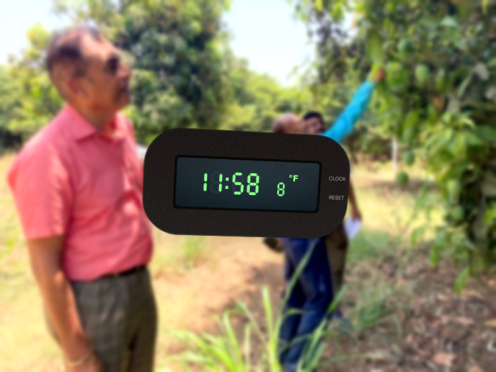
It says 11:58
